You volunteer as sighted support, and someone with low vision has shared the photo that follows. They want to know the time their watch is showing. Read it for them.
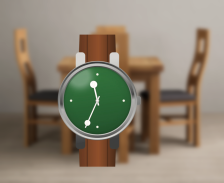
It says 11:34
